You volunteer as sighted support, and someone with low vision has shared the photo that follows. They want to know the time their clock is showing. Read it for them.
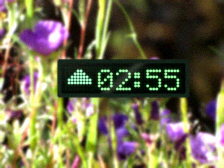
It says 2:55
